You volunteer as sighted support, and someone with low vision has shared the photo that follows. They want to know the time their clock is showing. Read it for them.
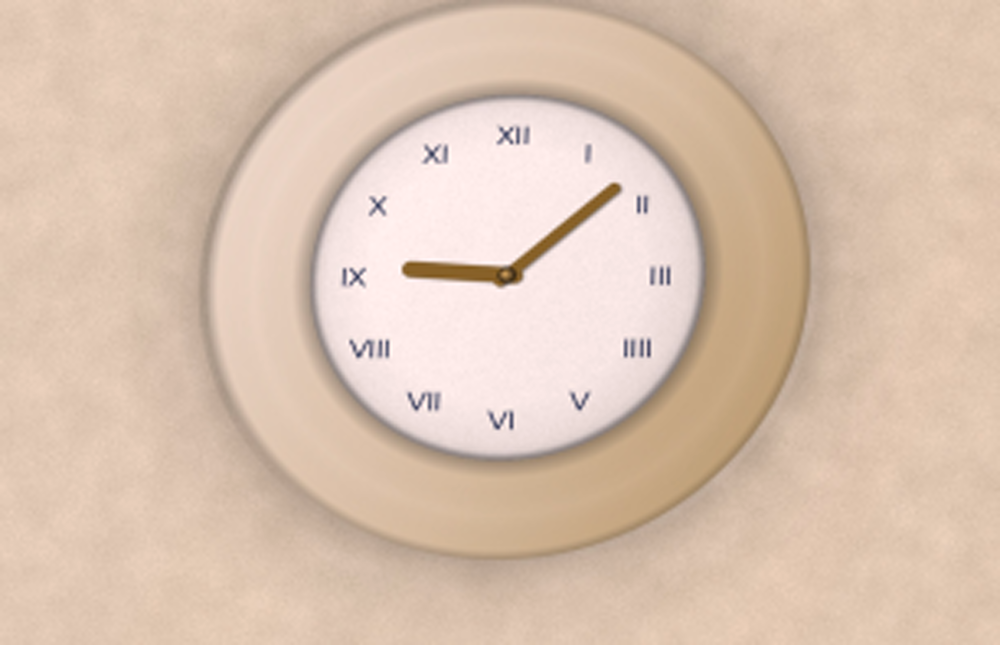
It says 9:08
